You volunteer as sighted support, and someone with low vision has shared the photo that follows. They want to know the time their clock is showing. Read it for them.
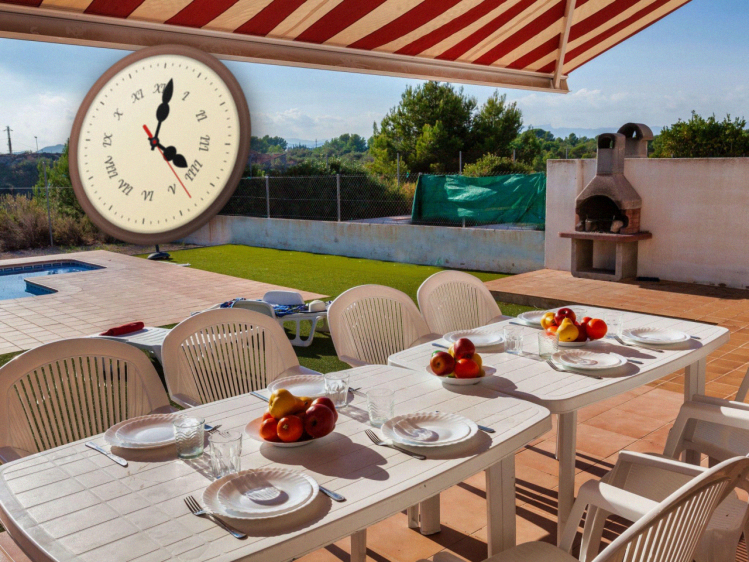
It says 4:01:23
